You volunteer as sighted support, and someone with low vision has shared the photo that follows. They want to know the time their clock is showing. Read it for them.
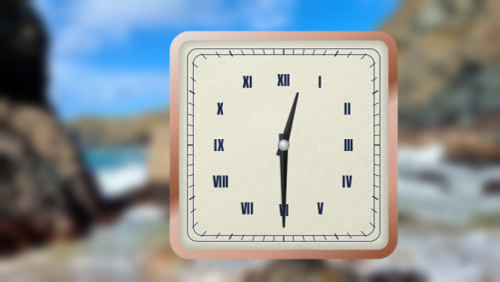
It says 12:30
